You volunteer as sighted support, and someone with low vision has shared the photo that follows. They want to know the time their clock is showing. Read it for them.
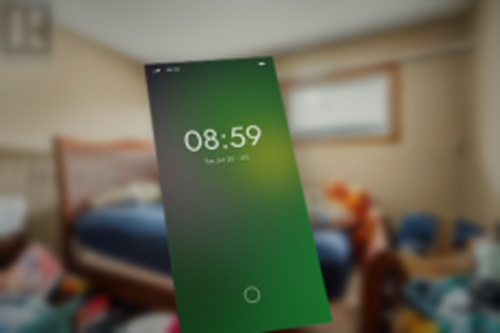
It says 8:59
